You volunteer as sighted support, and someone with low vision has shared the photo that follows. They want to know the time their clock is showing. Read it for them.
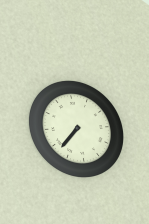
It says 7:38
